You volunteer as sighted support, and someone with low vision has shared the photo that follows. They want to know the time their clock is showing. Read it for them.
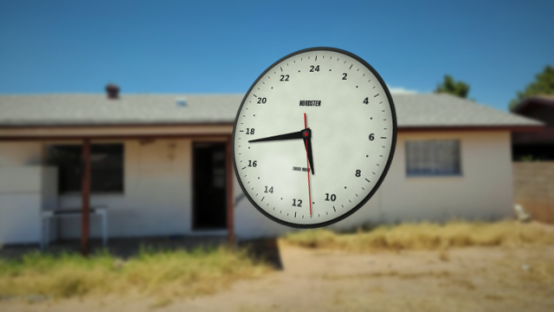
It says 10:43:28
